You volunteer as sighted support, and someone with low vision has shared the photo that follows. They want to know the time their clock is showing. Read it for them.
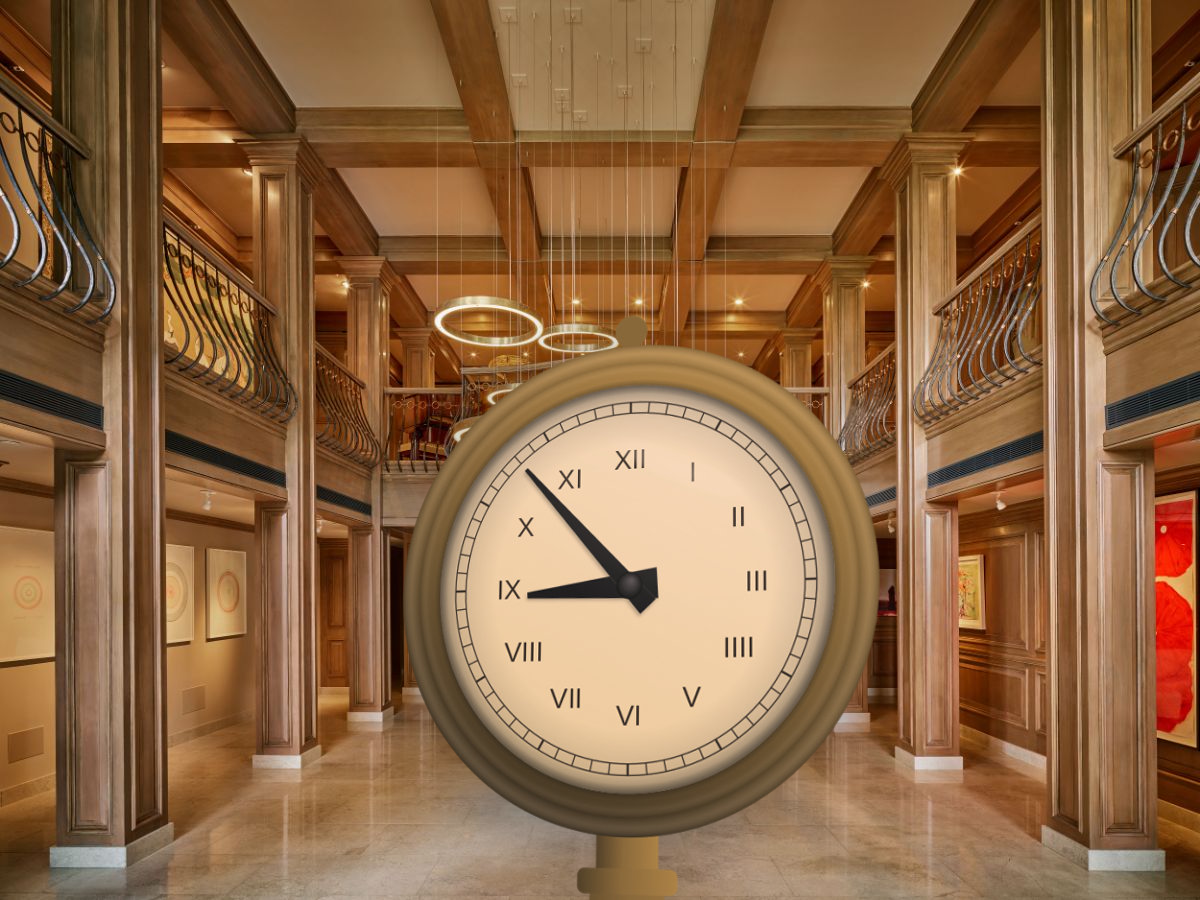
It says 8:53
